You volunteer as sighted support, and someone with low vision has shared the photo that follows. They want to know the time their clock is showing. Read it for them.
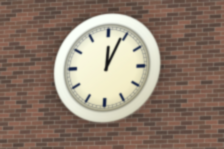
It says 12:04
